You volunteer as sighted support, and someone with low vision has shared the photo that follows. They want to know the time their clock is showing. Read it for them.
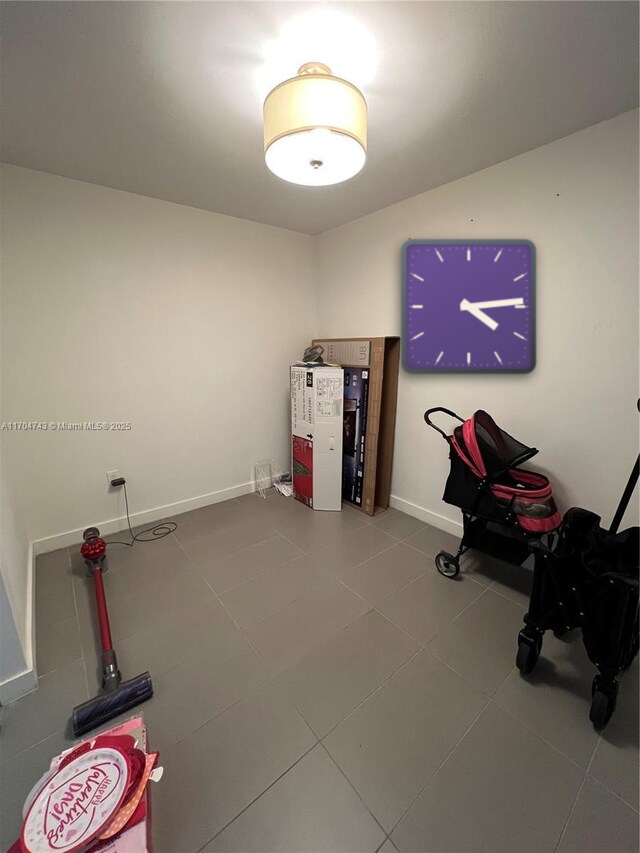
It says 4:14
